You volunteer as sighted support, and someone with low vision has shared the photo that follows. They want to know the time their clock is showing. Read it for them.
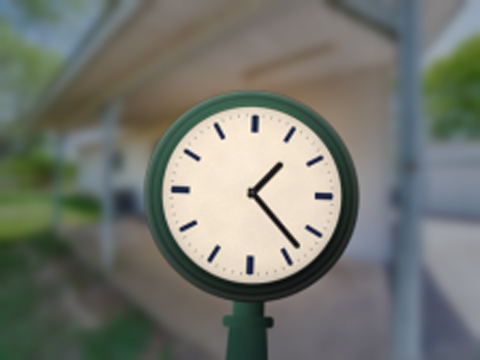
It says 1:23
